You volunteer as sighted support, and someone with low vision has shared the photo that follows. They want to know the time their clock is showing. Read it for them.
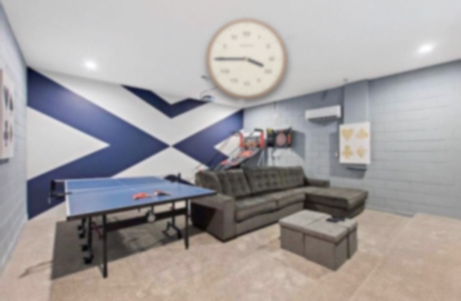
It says 3:45
